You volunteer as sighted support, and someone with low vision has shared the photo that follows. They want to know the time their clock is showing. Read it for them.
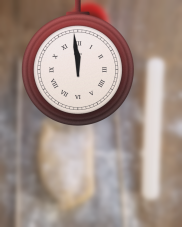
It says 11:59
